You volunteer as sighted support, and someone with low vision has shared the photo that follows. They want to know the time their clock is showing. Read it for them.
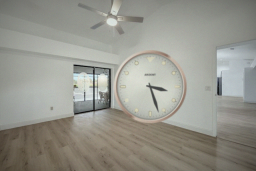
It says 3:27
